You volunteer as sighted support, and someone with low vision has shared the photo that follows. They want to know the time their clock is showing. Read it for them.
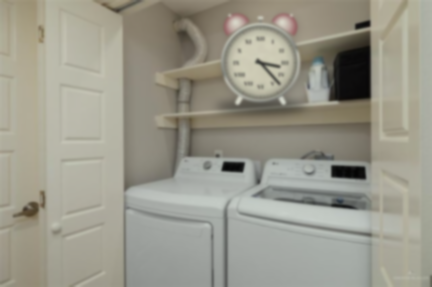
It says 3:23
